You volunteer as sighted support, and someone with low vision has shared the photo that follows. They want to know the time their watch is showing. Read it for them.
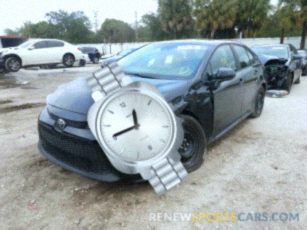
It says 12:46
